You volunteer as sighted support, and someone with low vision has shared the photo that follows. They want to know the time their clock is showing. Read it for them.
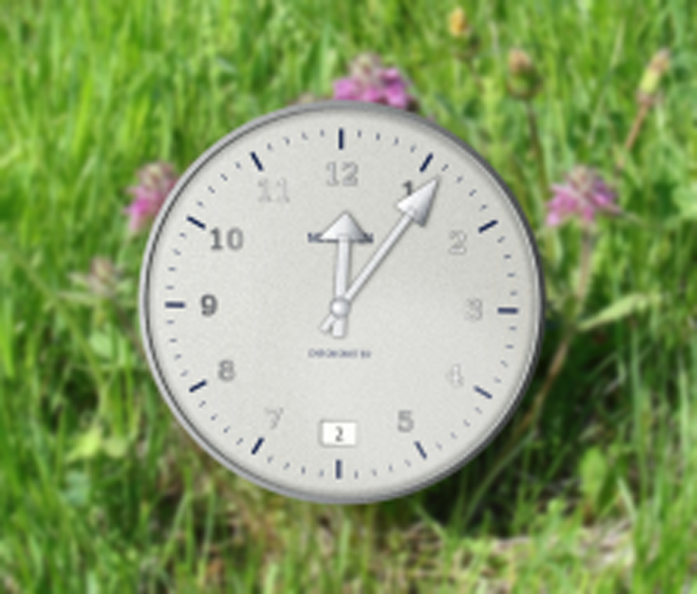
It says 12:06
